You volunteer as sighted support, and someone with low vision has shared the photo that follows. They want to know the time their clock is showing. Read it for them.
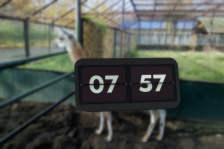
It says 7:57
